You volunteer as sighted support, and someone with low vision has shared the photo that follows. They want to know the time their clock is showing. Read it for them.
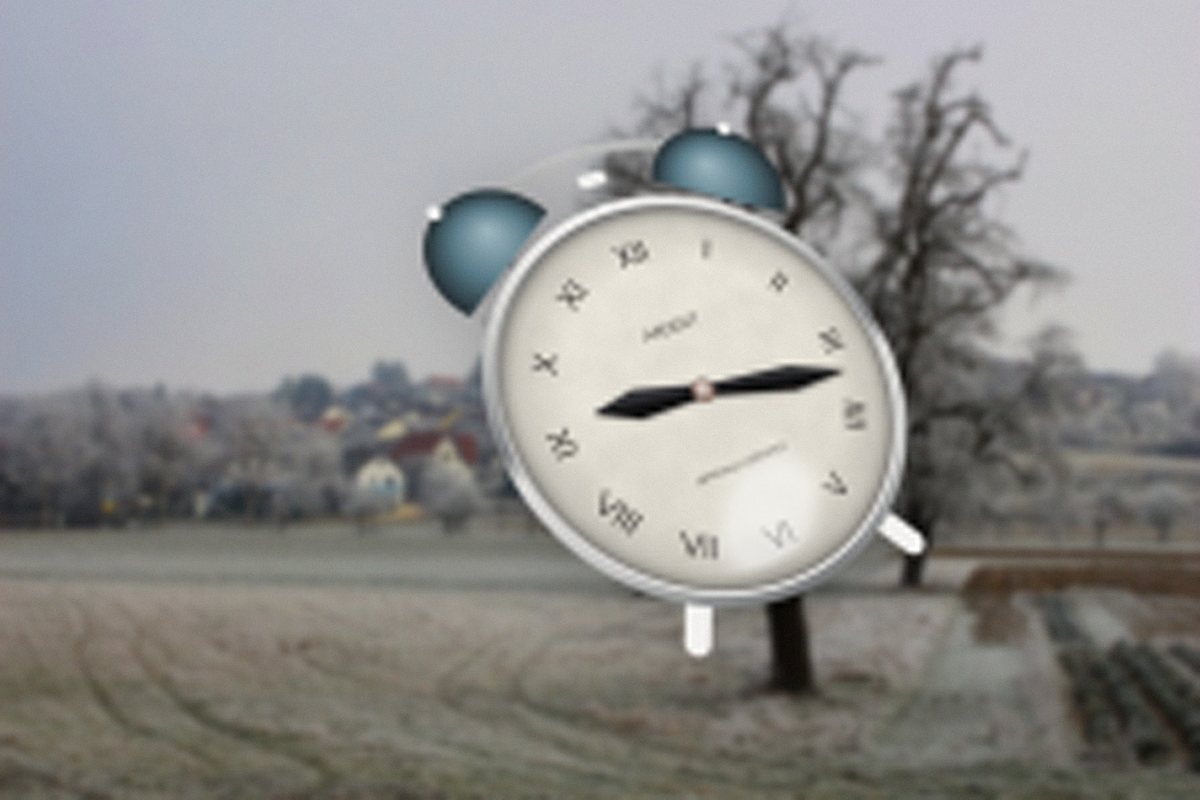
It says 9:17
